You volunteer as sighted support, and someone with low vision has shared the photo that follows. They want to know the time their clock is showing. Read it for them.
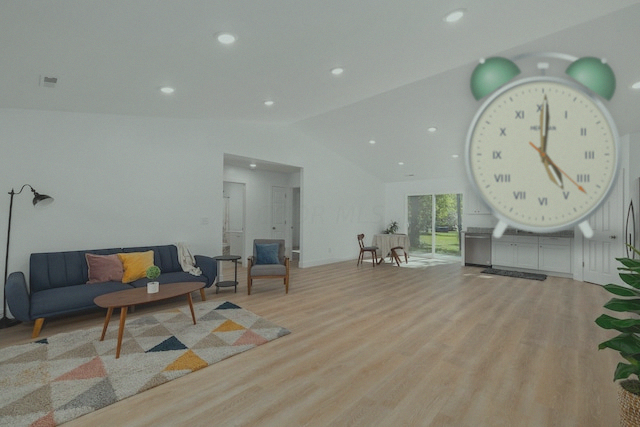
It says 5:00:22
